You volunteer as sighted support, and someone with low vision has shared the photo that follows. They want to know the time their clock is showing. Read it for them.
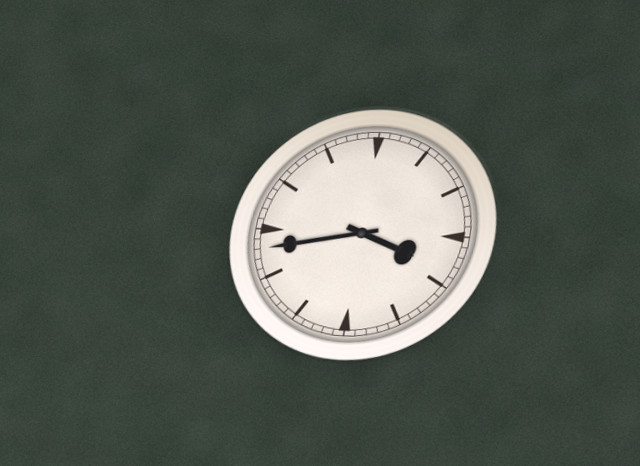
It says 3:43
